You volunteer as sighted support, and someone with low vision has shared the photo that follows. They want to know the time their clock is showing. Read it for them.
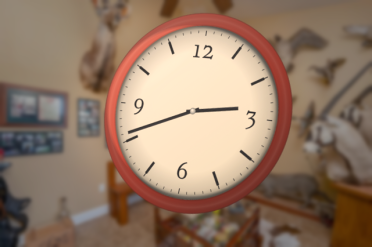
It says 2:41
